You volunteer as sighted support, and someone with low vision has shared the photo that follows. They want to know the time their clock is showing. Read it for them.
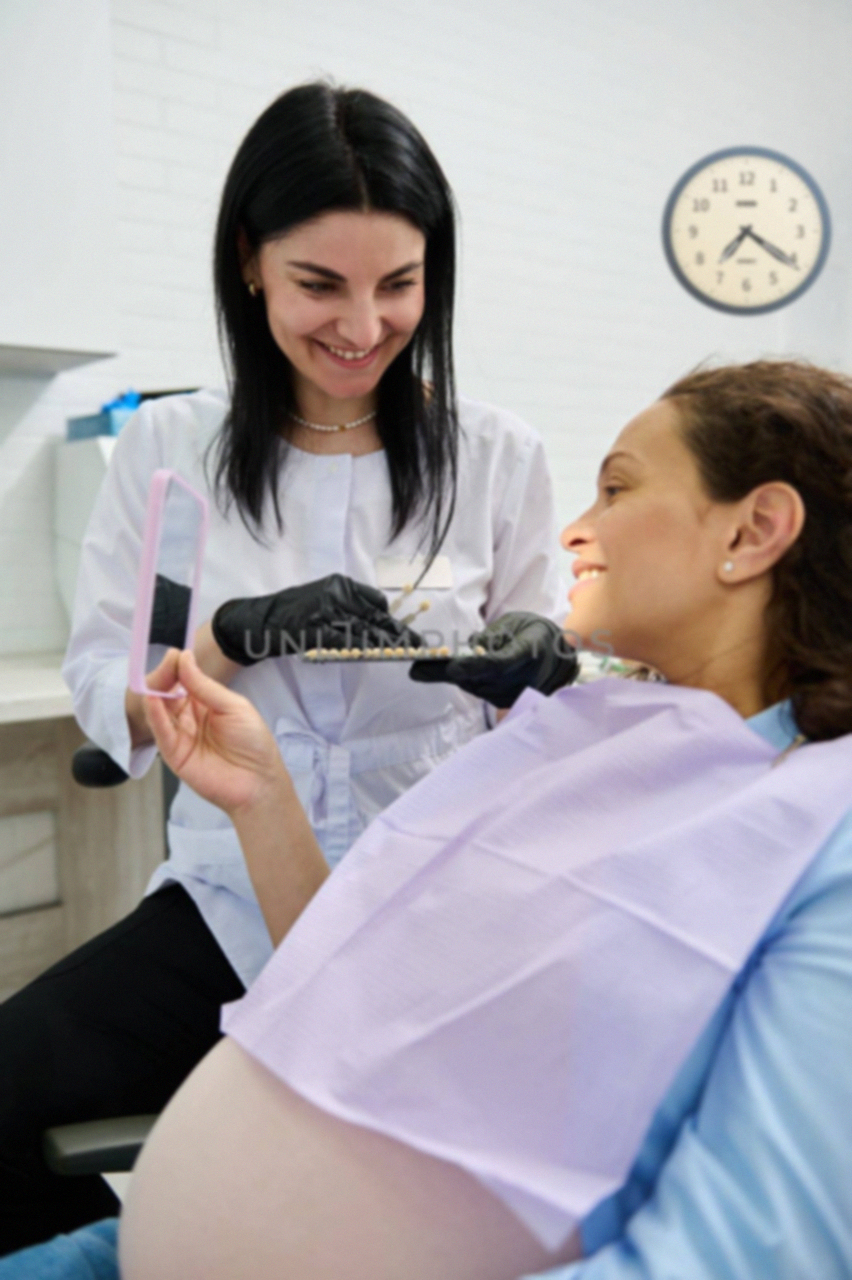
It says 7:21
